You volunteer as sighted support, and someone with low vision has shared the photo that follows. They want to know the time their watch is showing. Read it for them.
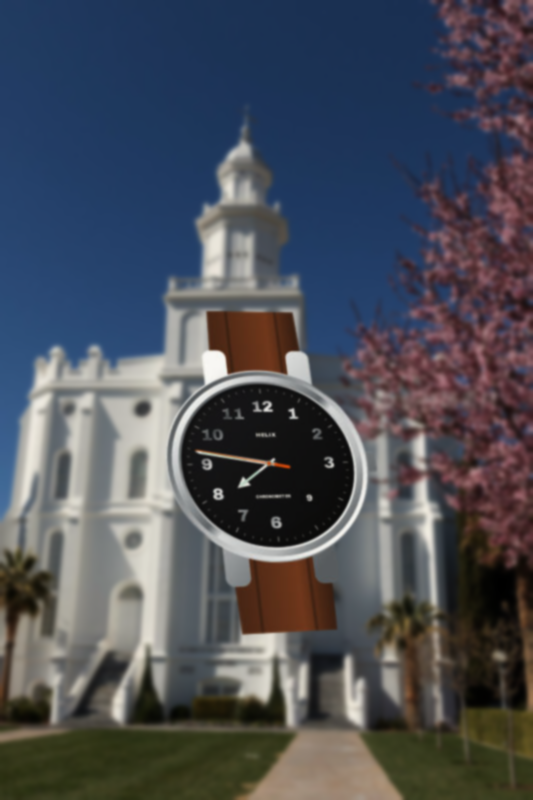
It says 7:46:47
